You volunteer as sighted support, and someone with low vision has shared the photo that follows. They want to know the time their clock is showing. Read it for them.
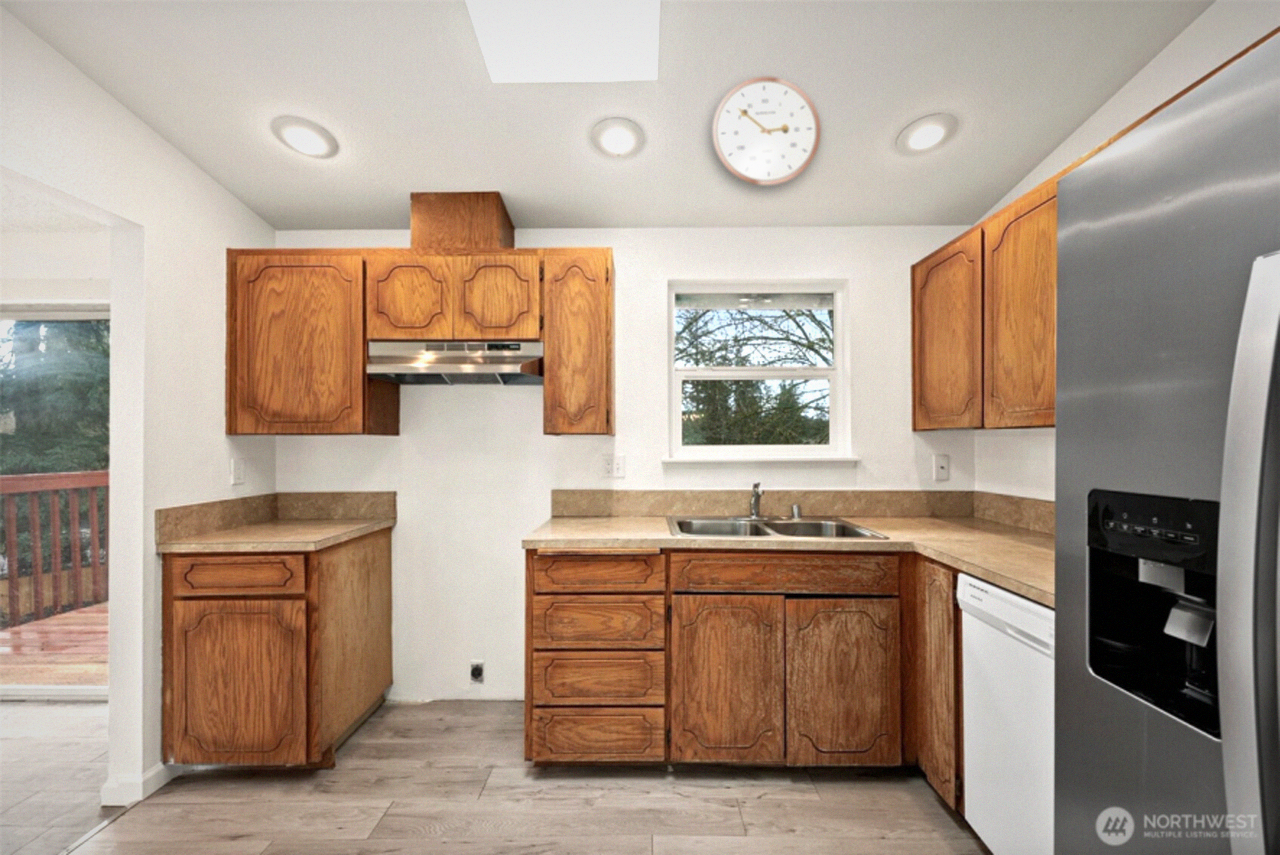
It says 2:52
